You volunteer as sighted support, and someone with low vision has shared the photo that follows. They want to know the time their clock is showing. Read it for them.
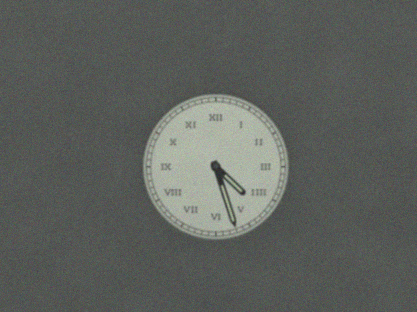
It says 4:27
